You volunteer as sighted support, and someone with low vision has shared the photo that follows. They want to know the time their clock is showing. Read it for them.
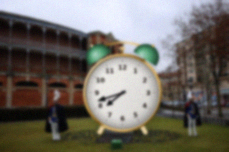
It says 7:42
